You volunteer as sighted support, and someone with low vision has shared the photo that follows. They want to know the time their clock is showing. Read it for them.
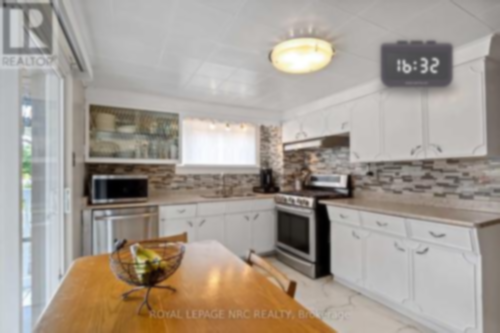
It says 16:32
